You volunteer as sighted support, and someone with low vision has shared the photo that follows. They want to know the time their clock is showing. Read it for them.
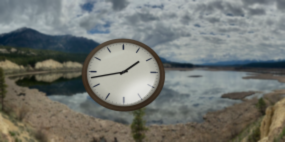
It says 1:43
